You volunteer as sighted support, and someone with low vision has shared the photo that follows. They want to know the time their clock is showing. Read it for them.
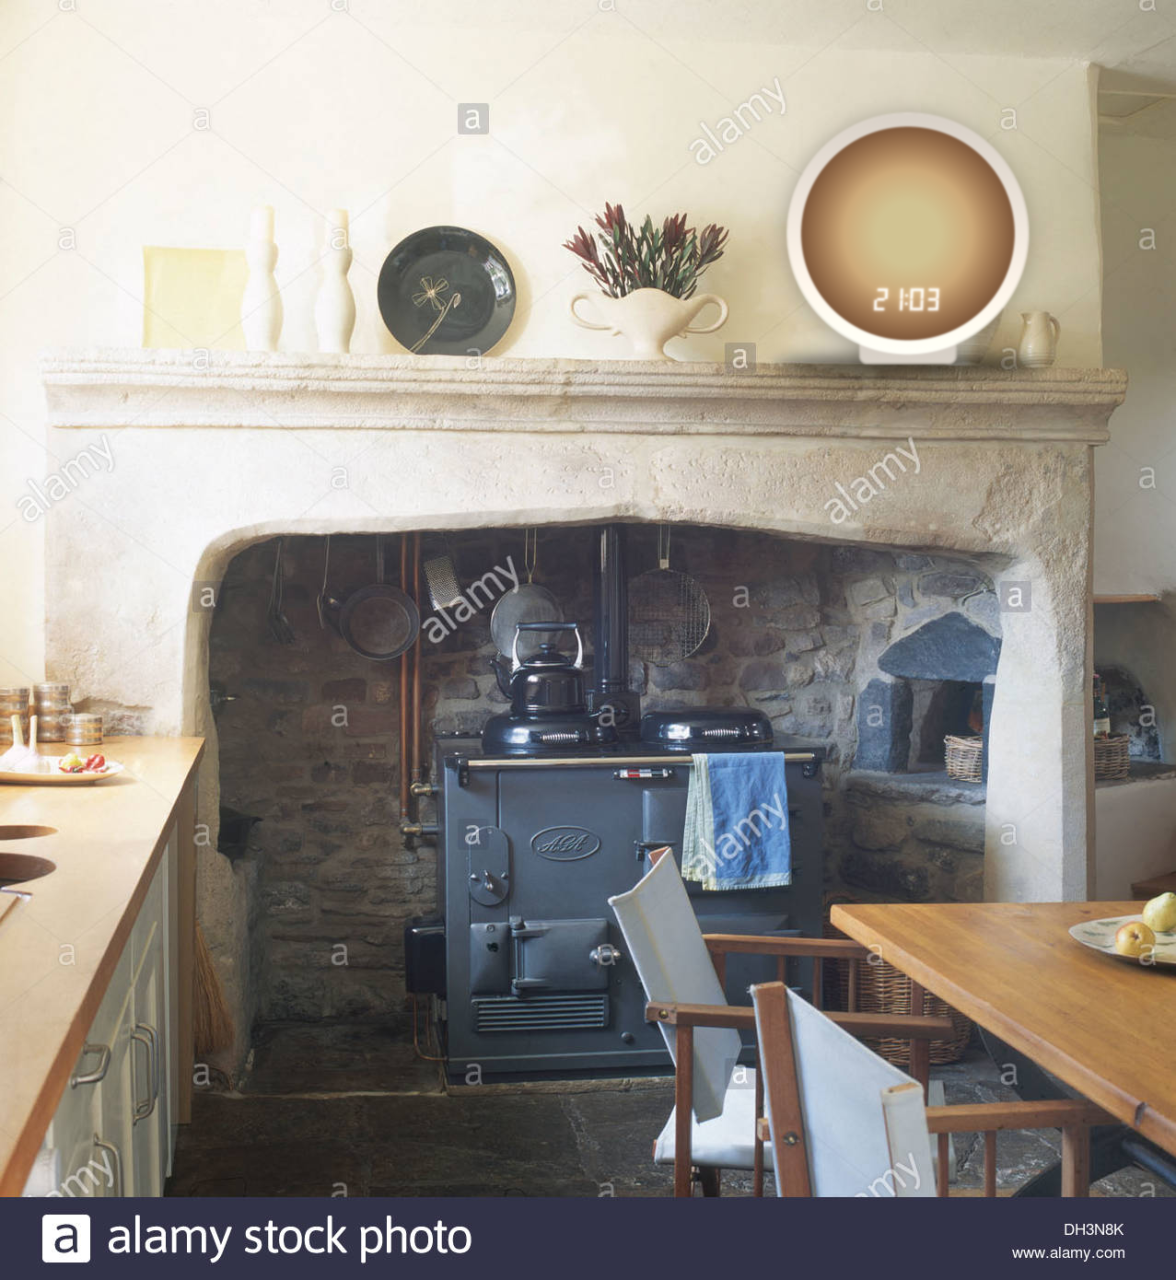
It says 21:03
